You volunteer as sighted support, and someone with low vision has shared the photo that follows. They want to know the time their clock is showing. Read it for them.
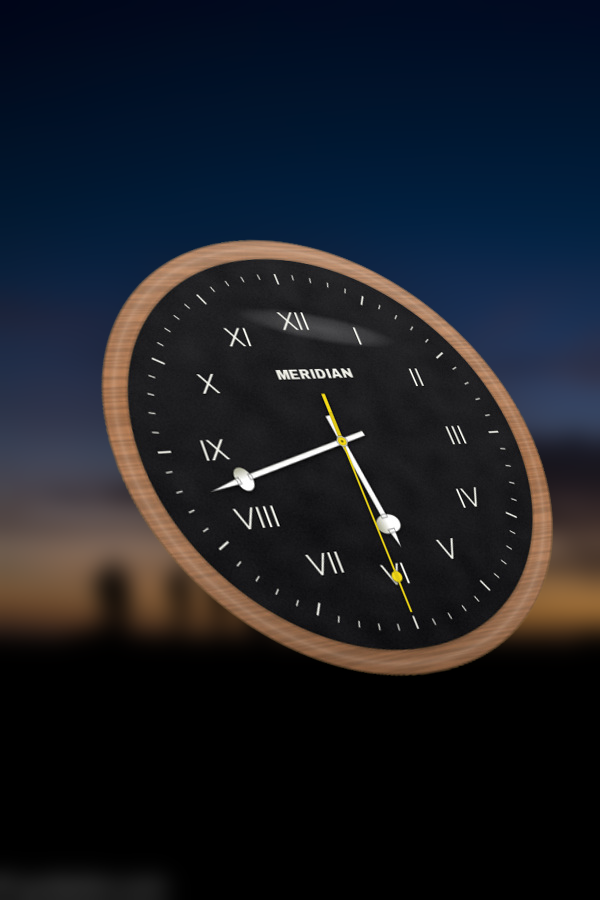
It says 5:42:30
